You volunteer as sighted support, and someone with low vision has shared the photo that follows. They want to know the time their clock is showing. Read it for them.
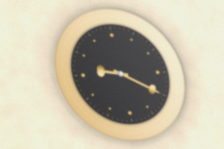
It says 9:20
